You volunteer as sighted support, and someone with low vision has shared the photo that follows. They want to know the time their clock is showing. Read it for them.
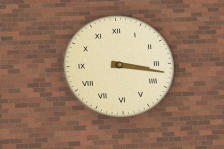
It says 3:17
